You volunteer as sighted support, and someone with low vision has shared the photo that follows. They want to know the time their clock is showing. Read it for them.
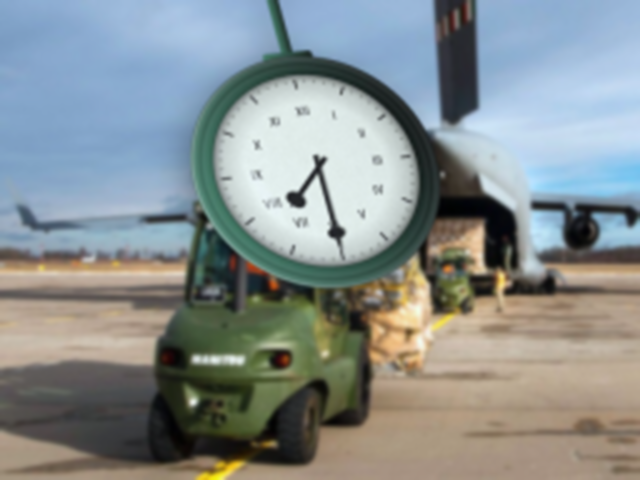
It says 7:30
